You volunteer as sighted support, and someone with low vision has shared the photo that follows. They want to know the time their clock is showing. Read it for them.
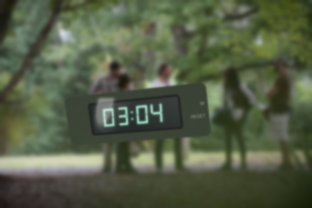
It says 3:04
